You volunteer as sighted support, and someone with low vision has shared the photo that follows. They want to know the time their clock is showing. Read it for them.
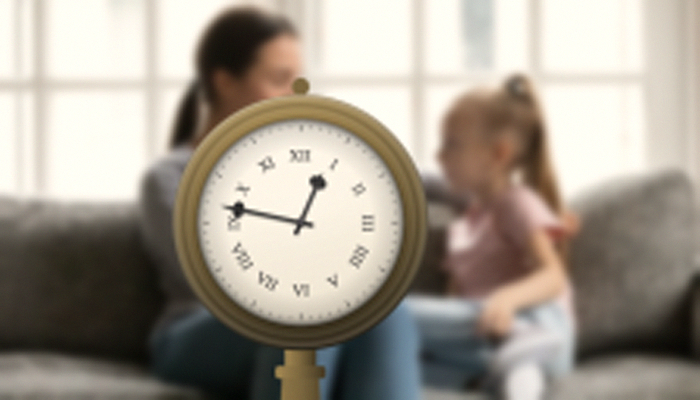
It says 12:47
